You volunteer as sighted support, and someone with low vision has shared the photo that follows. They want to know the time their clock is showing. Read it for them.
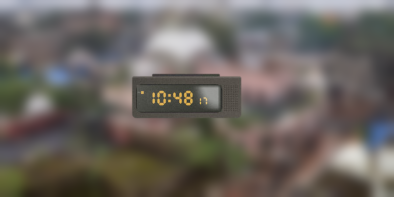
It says 10:48:17
